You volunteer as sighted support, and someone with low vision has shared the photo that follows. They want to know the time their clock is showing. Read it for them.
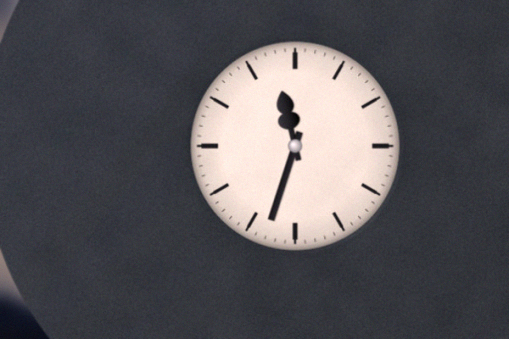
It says 11:33
